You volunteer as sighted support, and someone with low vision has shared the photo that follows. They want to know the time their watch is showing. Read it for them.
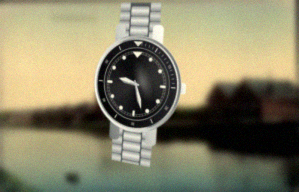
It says 9:27
